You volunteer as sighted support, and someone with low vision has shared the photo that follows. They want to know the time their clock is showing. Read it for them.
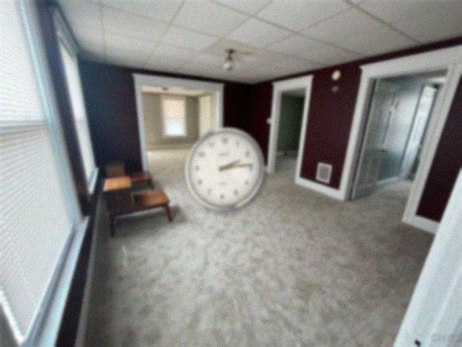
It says 2:14
